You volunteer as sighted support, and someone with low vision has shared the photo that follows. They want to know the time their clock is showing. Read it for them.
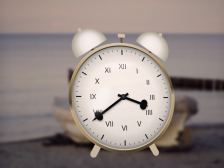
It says 3:39
